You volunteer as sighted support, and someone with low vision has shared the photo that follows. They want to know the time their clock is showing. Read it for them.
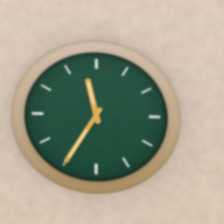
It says 11:35
